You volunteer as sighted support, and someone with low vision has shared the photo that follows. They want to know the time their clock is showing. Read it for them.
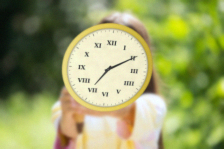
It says 7:10
